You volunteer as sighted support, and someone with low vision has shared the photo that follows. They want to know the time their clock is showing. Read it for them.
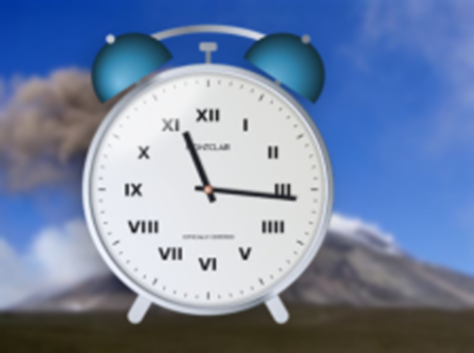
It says 11:16
